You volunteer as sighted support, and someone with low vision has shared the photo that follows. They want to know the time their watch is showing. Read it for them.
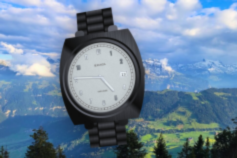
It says 4:46
